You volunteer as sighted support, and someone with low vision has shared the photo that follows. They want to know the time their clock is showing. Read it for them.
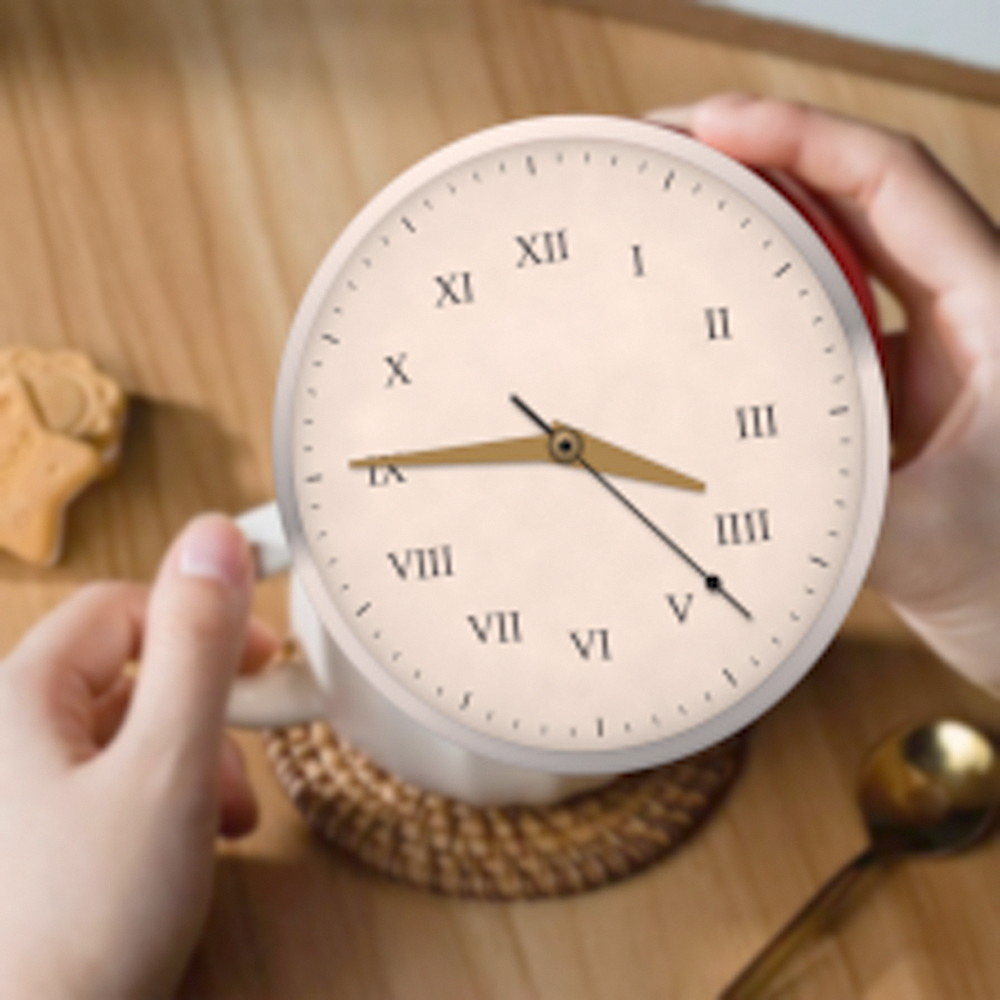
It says 3:45:23
